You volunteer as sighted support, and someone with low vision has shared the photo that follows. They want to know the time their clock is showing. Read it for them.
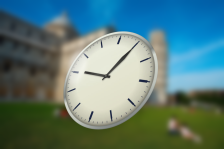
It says 9:05
